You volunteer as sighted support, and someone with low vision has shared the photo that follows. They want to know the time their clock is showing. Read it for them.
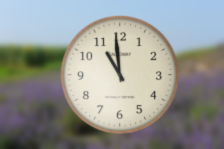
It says 10:59
